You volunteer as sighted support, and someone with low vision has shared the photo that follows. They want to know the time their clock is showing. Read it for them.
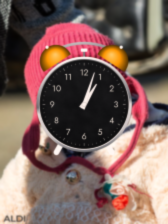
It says 1:03
